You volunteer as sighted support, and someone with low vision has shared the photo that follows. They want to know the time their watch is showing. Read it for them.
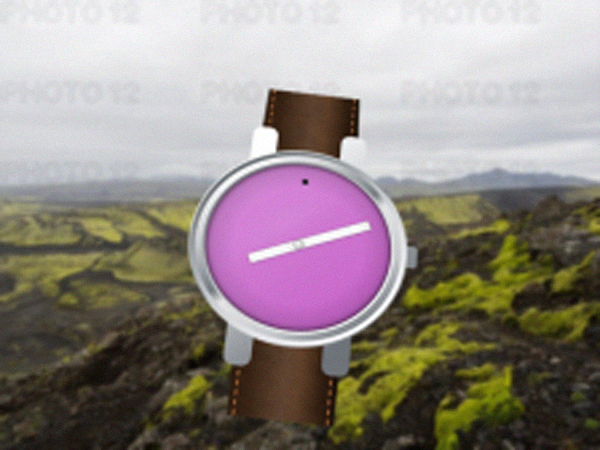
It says 8:11
